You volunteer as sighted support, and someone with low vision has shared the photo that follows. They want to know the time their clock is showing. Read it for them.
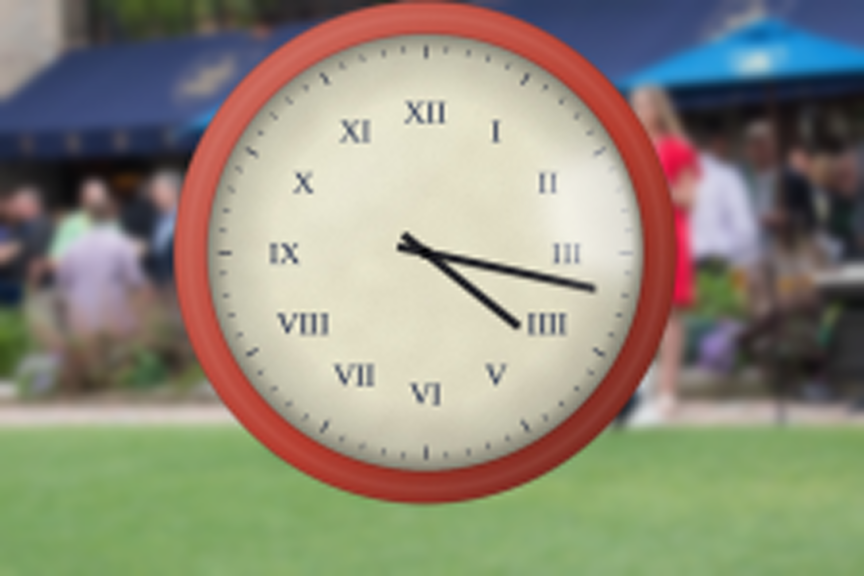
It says 4:17
